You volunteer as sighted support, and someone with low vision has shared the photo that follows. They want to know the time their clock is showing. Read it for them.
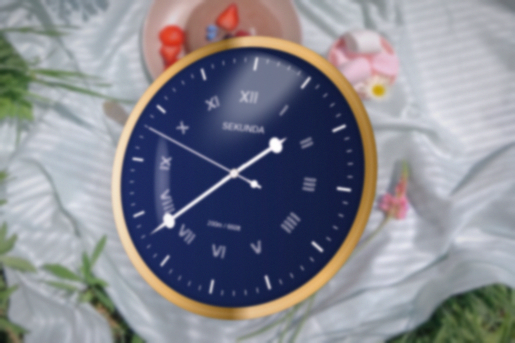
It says 1:37:48
